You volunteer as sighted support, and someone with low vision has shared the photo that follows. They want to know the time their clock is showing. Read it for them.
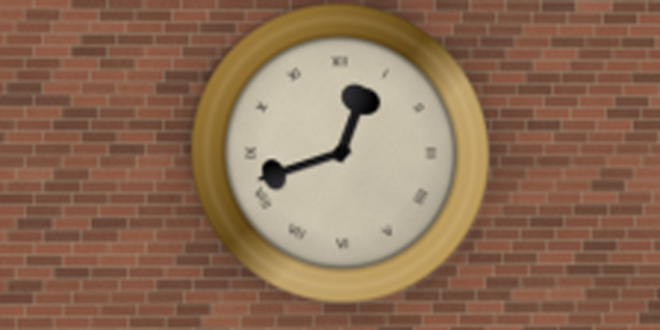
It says 12:42
